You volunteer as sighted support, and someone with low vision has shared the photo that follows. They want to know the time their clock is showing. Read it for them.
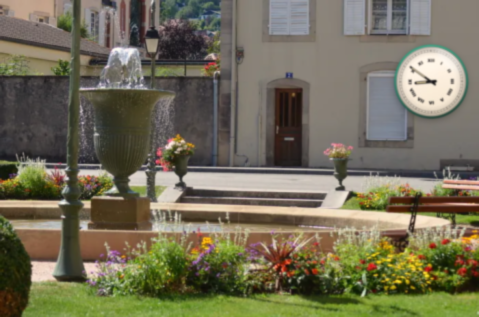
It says 8:51
